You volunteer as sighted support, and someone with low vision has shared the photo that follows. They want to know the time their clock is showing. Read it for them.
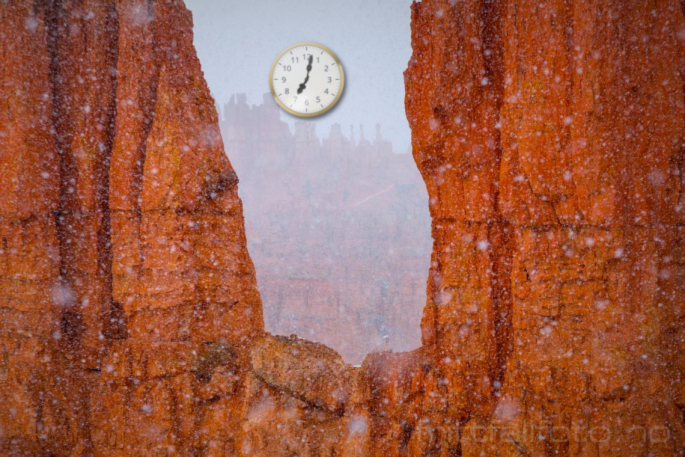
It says 7:02
